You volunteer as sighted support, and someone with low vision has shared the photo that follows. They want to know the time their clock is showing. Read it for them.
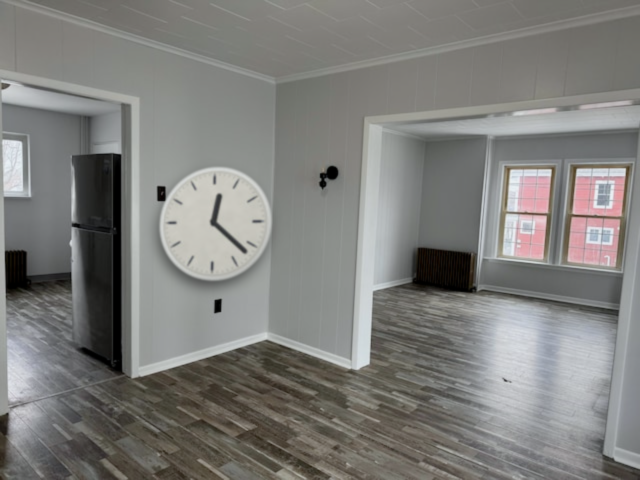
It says 12:22
